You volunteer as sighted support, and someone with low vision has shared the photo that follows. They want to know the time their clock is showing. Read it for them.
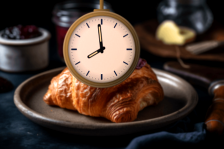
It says 7:59
